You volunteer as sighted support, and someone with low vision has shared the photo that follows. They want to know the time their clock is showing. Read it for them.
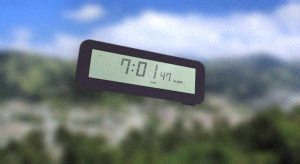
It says 7:01:47
